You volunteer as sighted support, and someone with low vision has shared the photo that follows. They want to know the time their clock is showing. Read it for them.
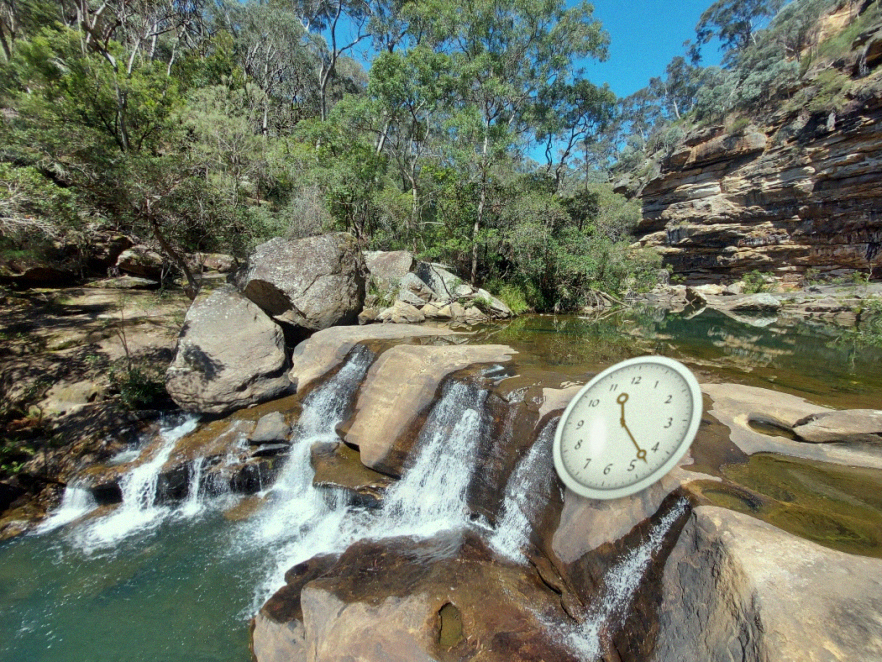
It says 11:23
